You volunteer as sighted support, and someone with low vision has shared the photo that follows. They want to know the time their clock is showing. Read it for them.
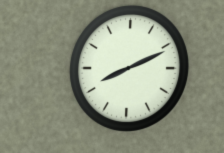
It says 8:11
